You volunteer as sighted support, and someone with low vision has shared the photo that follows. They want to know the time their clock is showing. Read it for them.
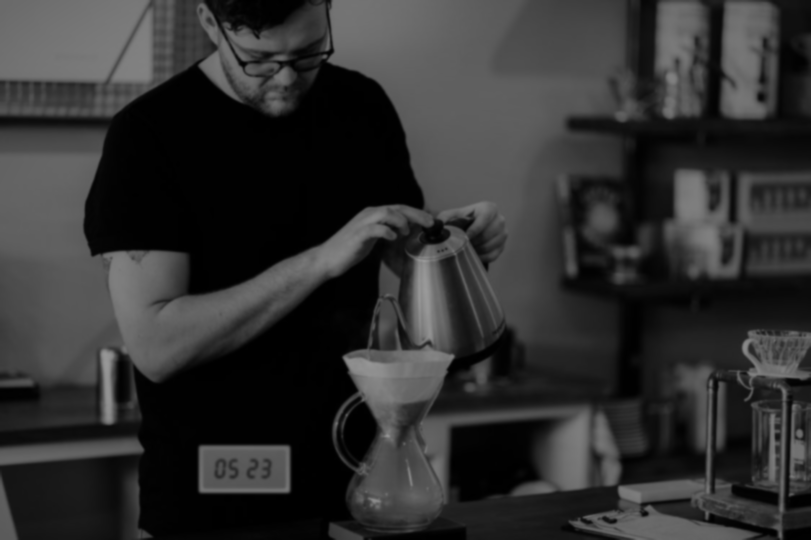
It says 5:23
